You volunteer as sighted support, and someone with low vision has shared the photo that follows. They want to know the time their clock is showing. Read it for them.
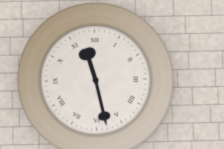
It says 11:28
